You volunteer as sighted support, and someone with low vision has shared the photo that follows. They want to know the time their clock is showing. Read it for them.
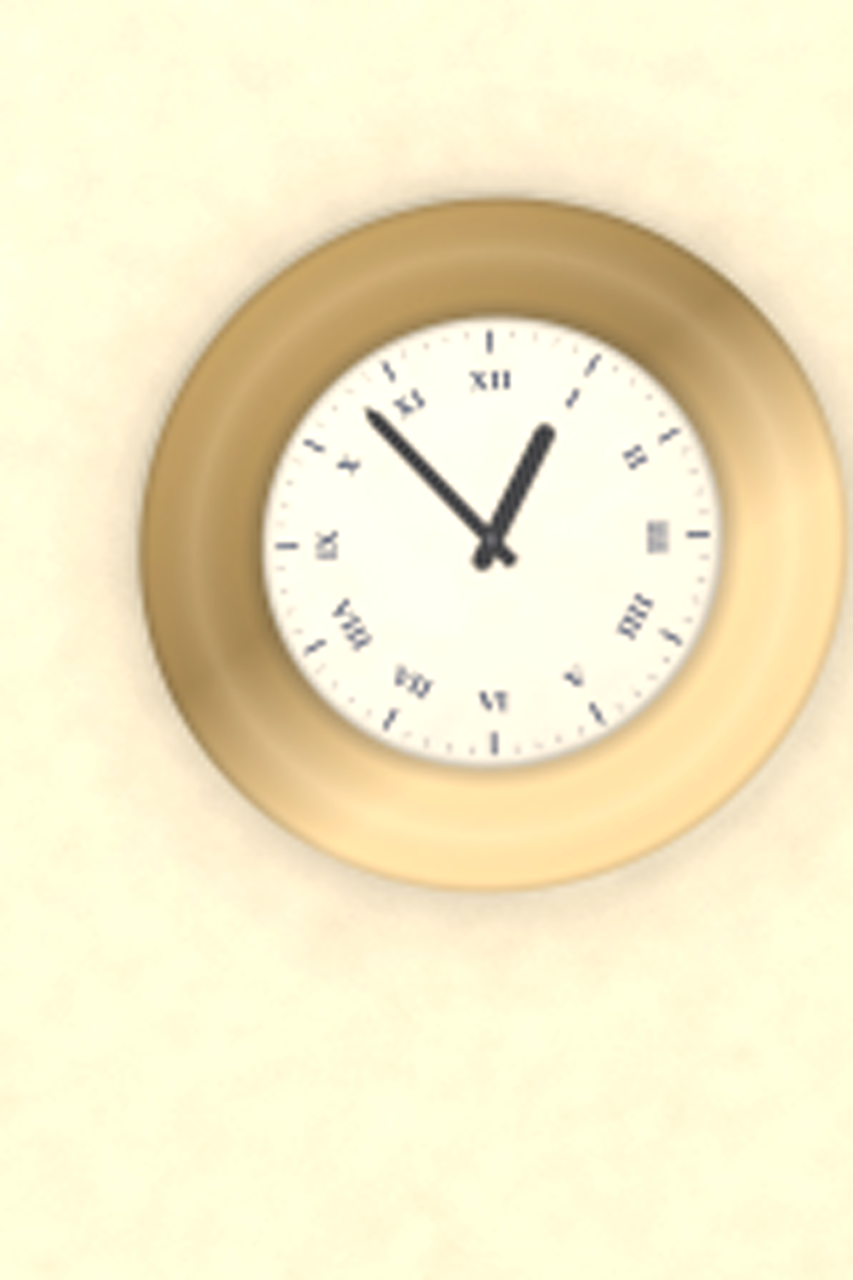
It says 12:53
